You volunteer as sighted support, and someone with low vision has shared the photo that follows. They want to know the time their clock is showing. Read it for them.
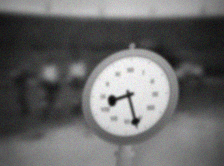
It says 8:27
